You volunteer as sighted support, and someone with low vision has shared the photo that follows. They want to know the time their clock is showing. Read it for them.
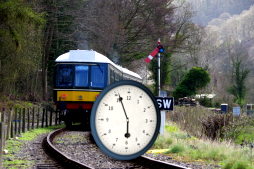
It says 5:56
